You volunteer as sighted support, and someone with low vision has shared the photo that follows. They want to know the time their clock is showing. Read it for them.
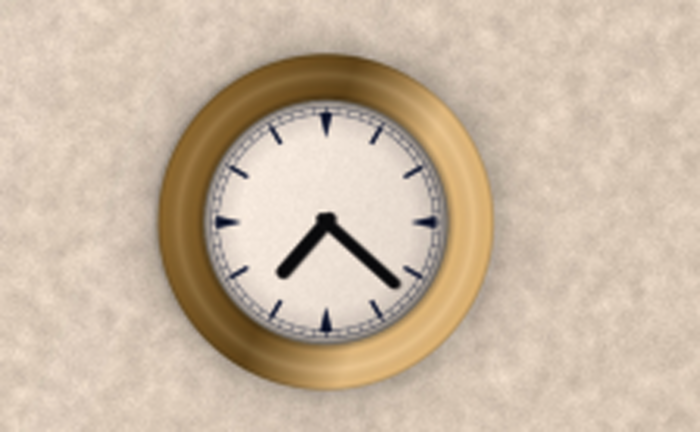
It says 7:22
